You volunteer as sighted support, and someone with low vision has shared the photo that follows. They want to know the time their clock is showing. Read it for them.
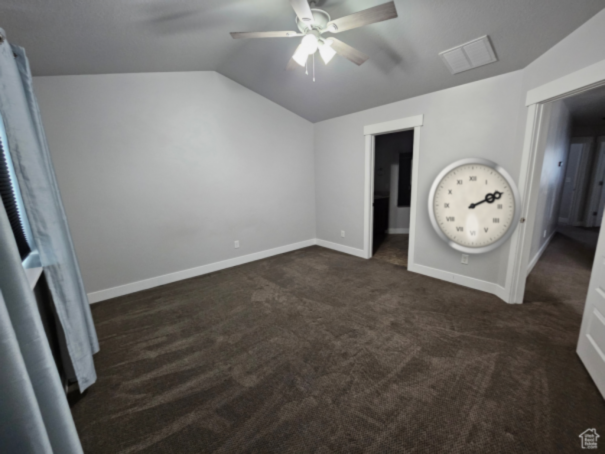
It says 2:11
